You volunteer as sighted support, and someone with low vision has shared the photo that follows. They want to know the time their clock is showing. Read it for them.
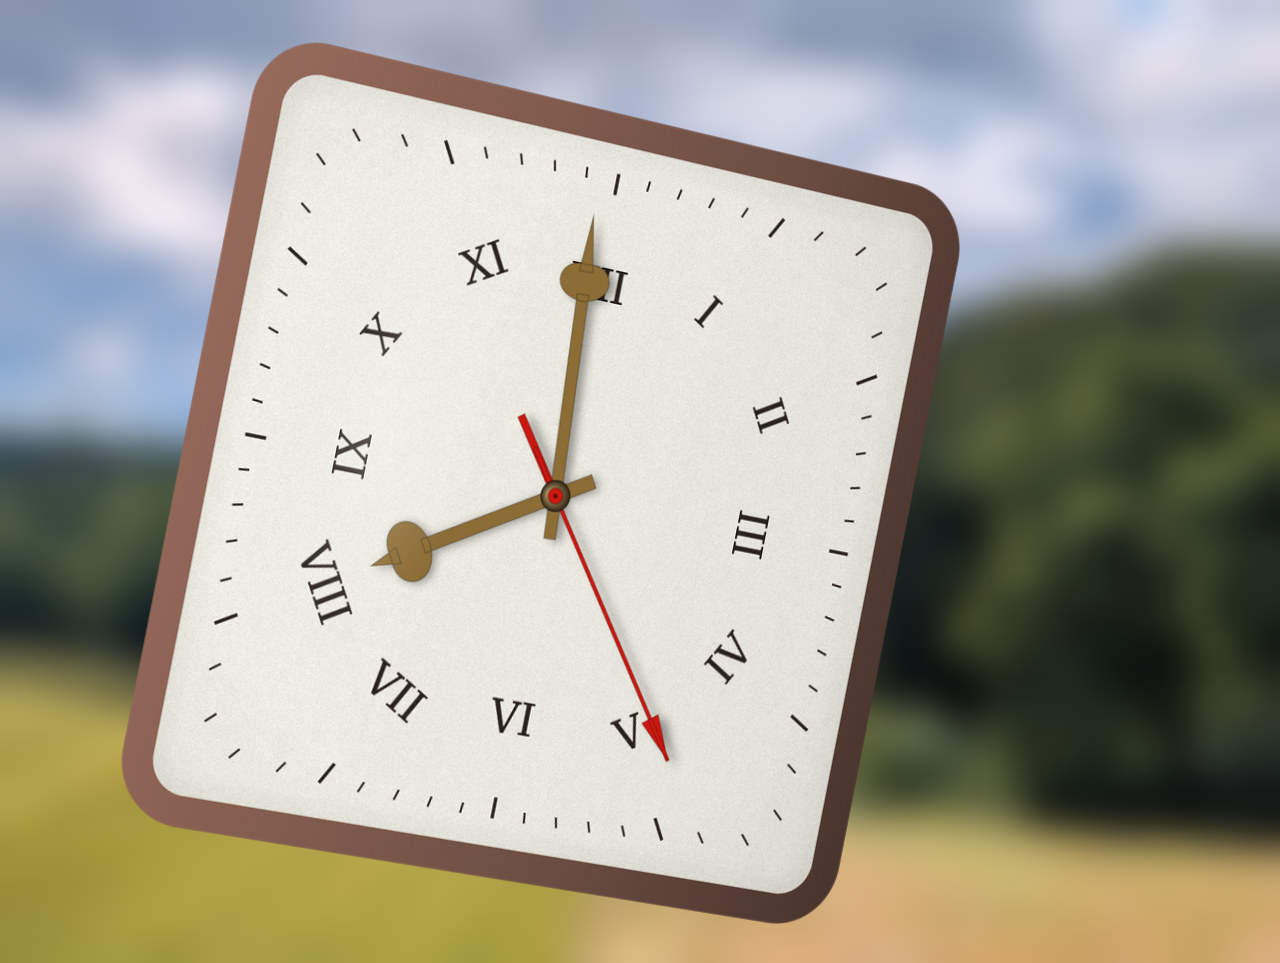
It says 7:59:24
